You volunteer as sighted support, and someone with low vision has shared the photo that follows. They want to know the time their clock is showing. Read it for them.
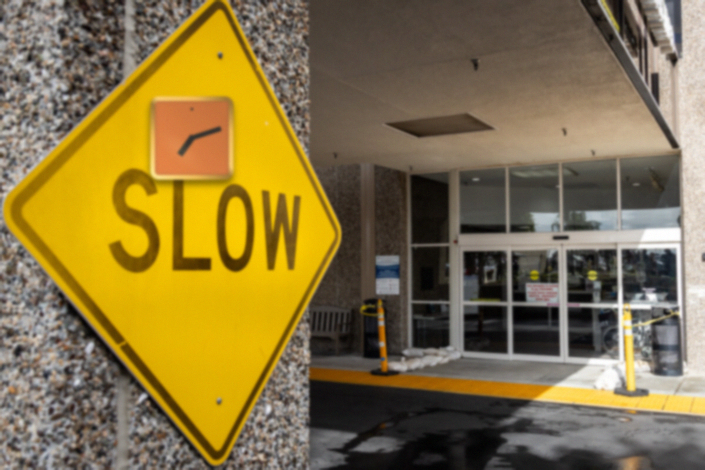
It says 7:12
